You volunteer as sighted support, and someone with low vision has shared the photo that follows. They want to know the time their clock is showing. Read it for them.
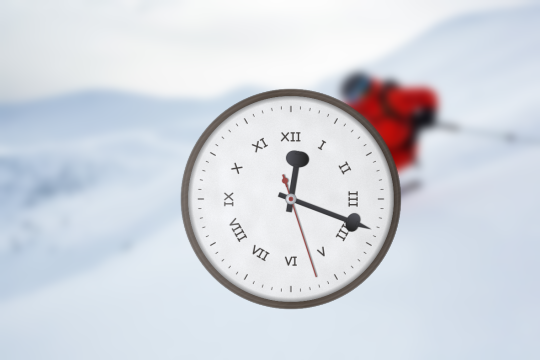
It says 12:18:27
